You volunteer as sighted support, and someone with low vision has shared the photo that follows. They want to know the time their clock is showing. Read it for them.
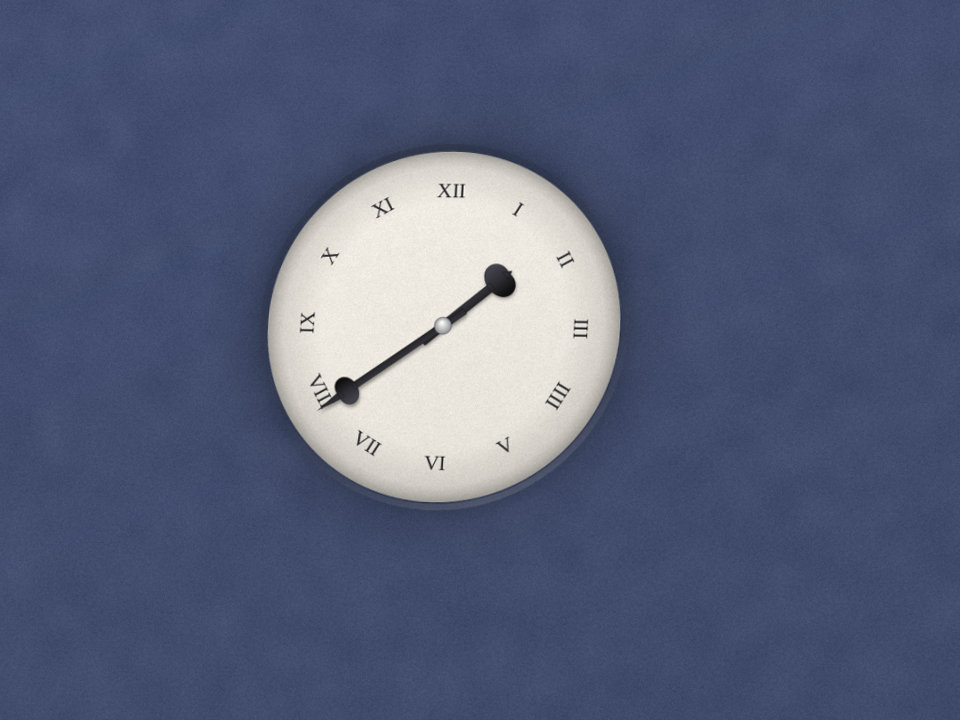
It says 1:39
